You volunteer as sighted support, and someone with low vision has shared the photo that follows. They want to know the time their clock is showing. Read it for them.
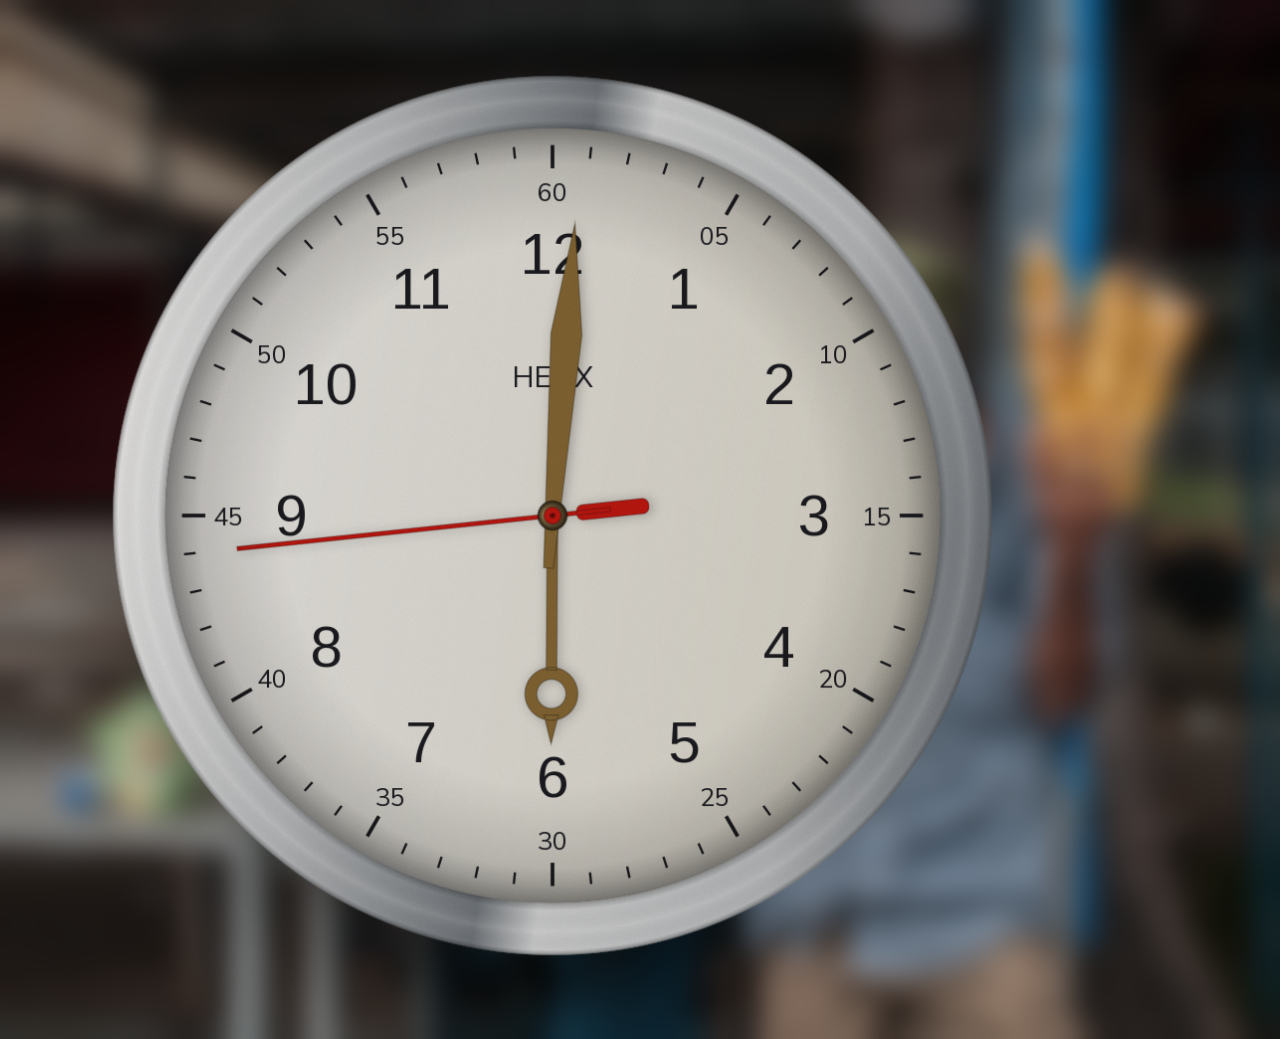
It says 6:00:44
